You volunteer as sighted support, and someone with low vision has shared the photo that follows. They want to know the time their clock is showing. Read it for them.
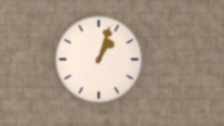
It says 1:03
